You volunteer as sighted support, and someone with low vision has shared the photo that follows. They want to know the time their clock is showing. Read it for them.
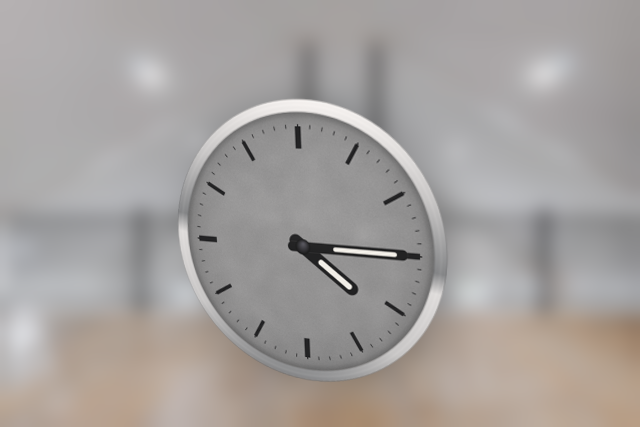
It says 4:15
